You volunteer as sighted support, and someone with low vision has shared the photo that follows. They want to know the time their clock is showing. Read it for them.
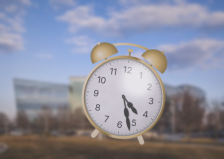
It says 4:27
